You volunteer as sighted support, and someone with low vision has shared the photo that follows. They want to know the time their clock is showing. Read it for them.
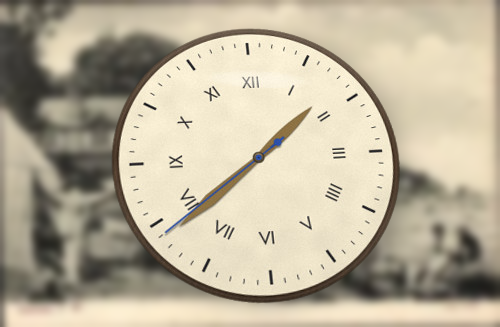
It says 1:38:39
